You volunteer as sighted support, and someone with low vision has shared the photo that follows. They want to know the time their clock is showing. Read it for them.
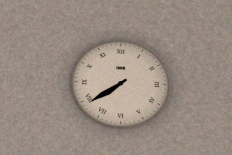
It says 7:39
